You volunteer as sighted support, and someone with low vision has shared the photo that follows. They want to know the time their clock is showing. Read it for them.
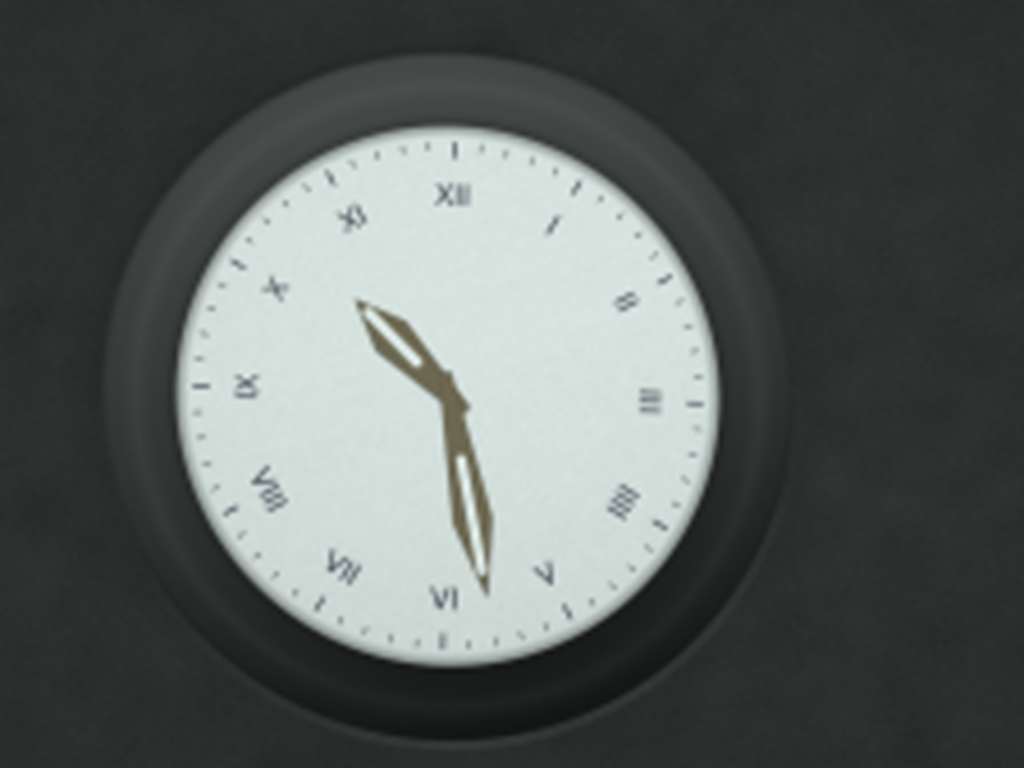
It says 10:28
